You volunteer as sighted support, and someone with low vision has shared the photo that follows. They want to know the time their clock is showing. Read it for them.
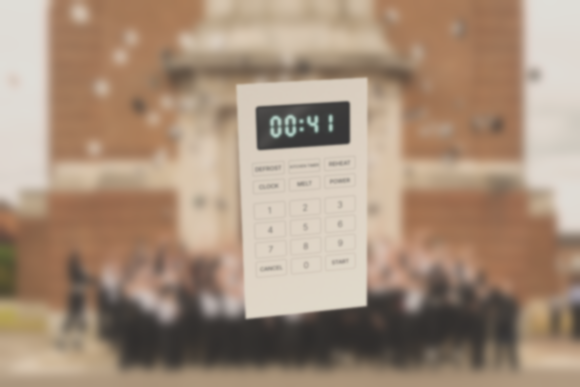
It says 0:41
